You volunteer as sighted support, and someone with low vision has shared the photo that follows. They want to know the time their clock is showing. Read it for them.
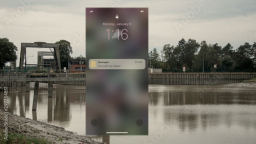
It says 1:16
